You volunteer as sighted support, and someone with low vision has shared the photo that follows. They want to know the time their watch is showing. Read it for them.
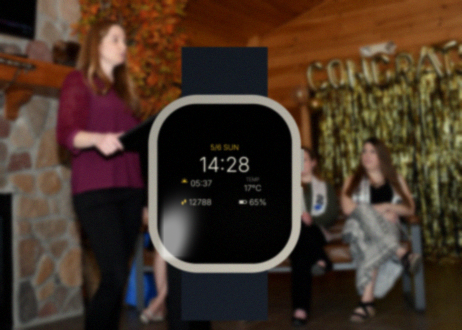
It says 14:28
